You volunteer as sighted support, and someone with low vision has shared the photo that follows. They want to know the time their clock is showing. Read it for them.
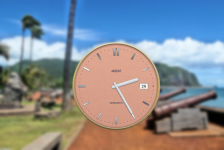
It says 2:25
